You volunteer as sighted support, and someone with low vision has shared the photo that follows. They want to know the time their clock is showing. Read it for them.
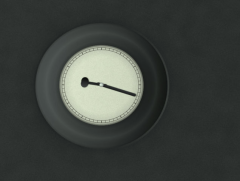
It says 9:18
